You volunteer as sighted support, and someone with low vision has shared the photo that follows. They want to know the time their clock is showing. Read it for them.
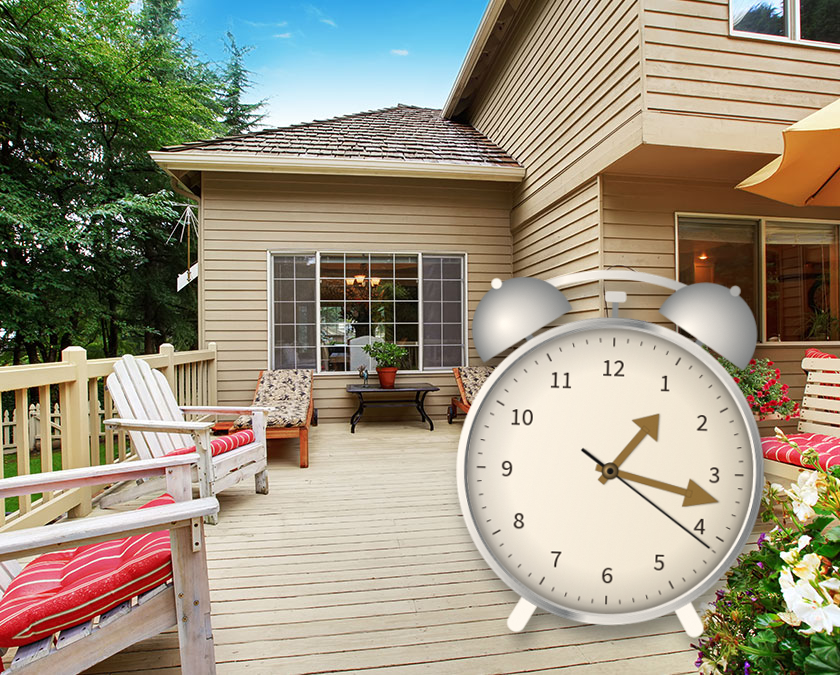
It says 1:17:21
